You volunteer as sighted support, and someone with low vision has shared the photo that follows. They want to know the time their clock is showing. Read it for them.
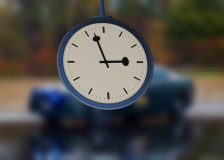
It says 2:57
